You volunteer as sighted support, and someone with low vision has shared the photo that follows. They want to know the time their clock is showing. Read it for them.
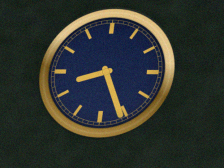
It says 8:26
